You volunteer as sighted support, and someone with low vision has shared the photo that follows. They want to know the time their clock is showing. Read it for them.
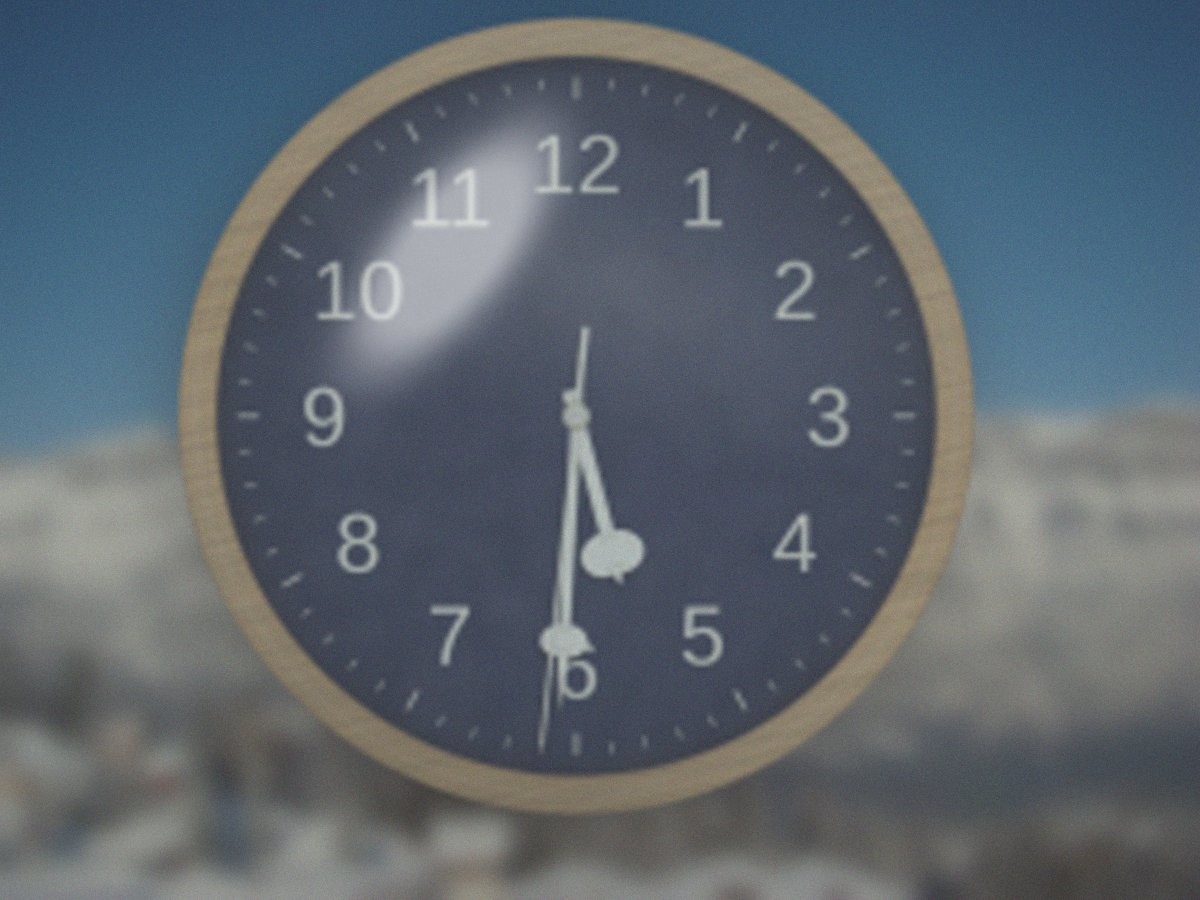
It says 5:30:31
